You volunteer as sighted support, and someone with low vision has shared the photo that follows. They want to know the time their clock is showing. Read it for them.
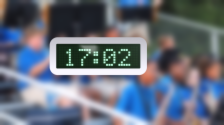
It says 17:02
